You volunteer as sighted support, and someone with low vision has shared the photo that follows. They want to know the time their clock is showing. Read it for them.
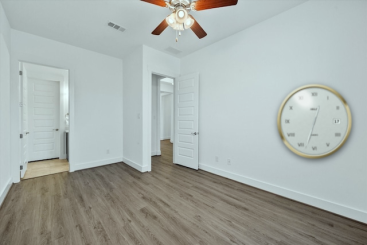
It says 12:33
